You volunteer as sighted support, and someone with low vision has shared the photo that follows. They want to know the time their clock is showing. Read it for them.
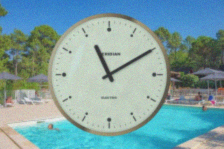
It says 11:10
